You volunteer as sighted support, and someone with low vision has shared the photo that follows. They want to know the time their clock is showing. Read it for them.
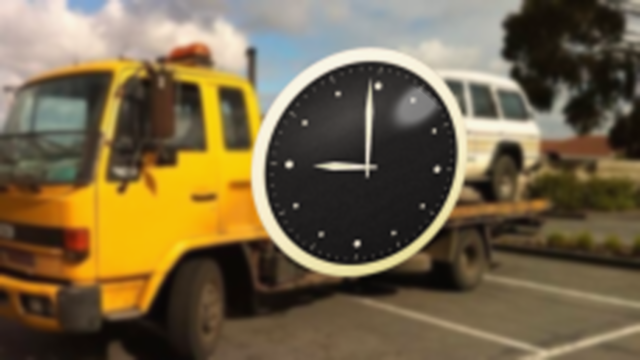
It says 8:59
